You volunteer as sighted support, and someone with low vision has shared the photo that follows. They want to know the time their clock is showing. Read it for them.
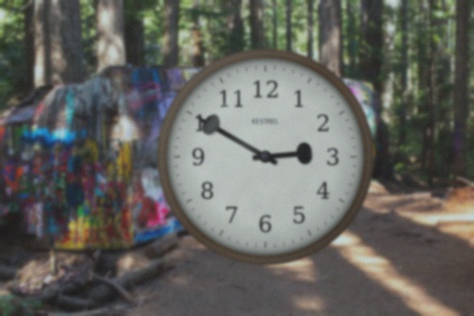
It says 2:50
